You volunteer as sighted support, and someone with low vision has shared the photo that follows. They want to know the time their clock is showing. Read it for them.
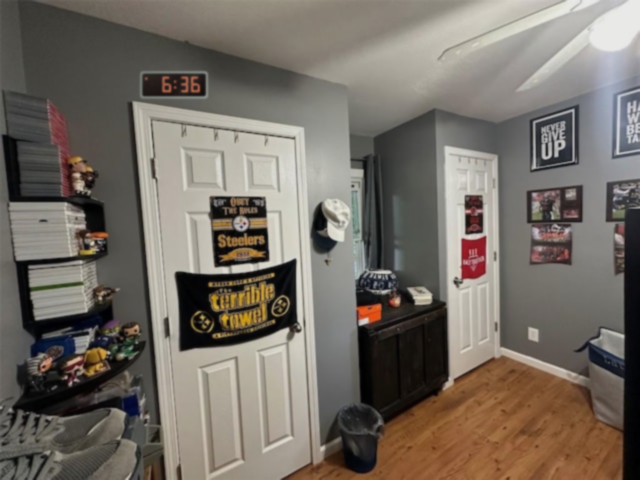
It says 6:36
